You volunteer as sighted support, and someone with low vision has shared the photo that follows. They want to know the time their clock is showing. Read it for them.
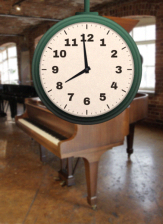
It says 7:59
